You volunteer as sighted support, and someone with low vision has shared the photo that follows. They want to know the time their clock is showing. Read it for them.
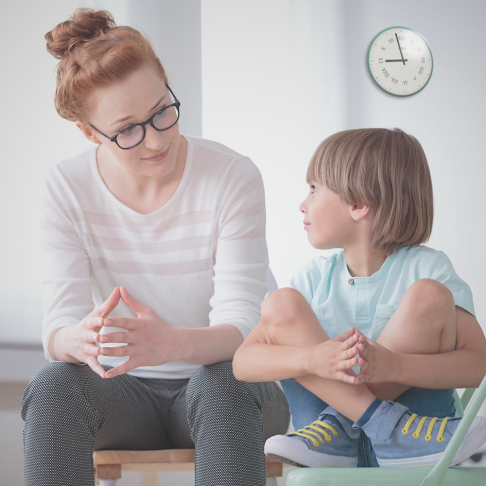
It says 8:58
